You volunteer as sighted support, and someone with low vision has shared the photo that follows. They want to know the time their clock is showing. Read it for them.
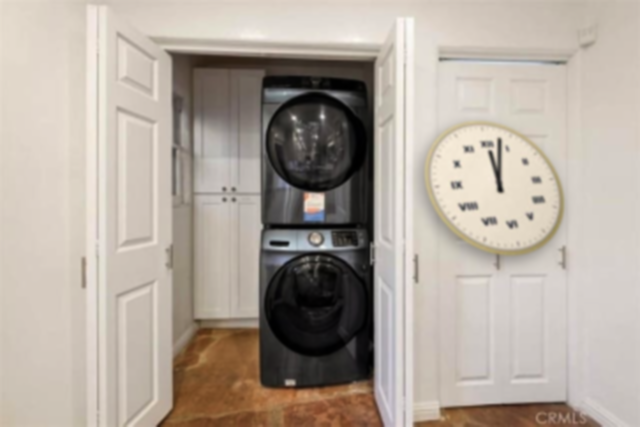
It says 12:03
